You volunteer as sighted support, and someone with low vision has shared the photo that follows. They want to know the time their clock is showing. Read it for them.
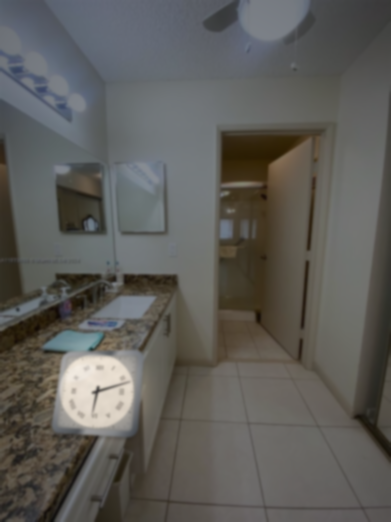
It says 6:12
